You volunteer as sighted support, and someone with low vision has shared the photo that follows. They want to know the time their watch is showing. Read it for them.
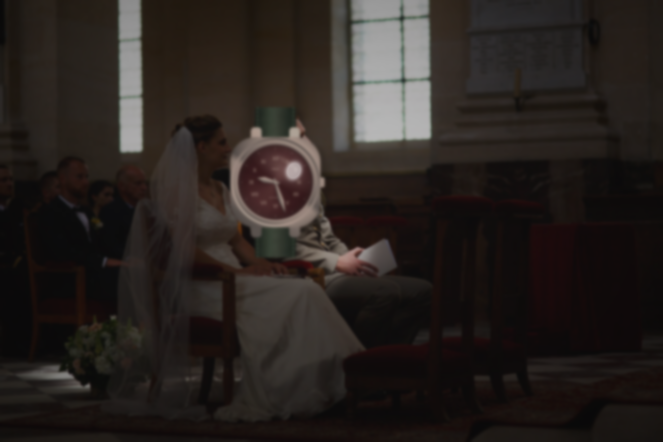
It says 9:27
